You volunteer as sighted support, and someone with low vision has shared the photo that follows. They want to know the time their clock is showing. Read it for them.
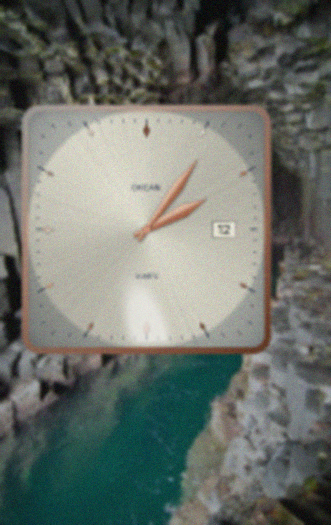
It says 2:06
